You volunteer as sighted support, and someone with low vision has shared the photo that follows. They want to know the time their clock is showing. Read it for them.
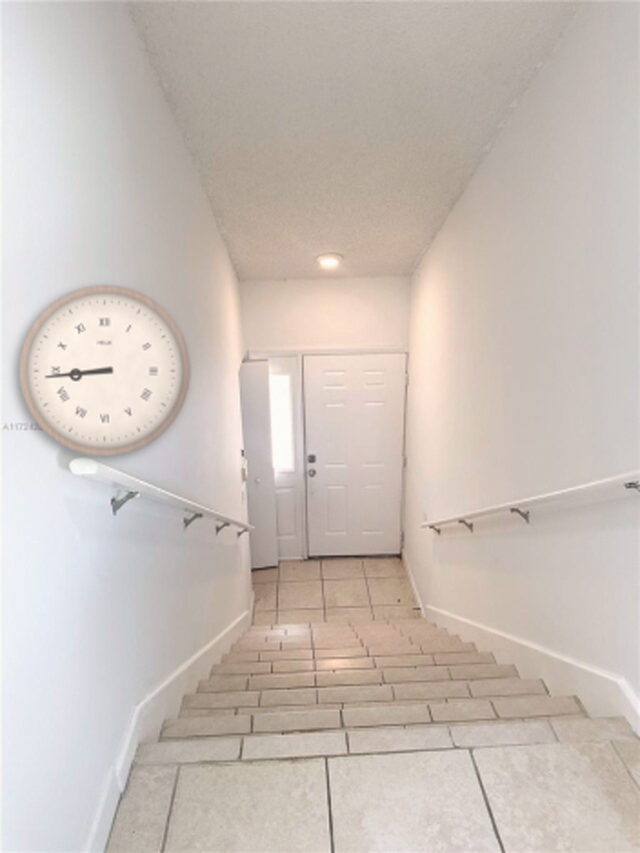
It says 8:44
